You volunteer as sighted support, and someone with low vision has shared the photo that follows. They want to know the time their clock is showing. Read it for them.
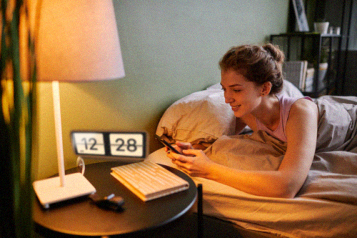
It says 12:28
